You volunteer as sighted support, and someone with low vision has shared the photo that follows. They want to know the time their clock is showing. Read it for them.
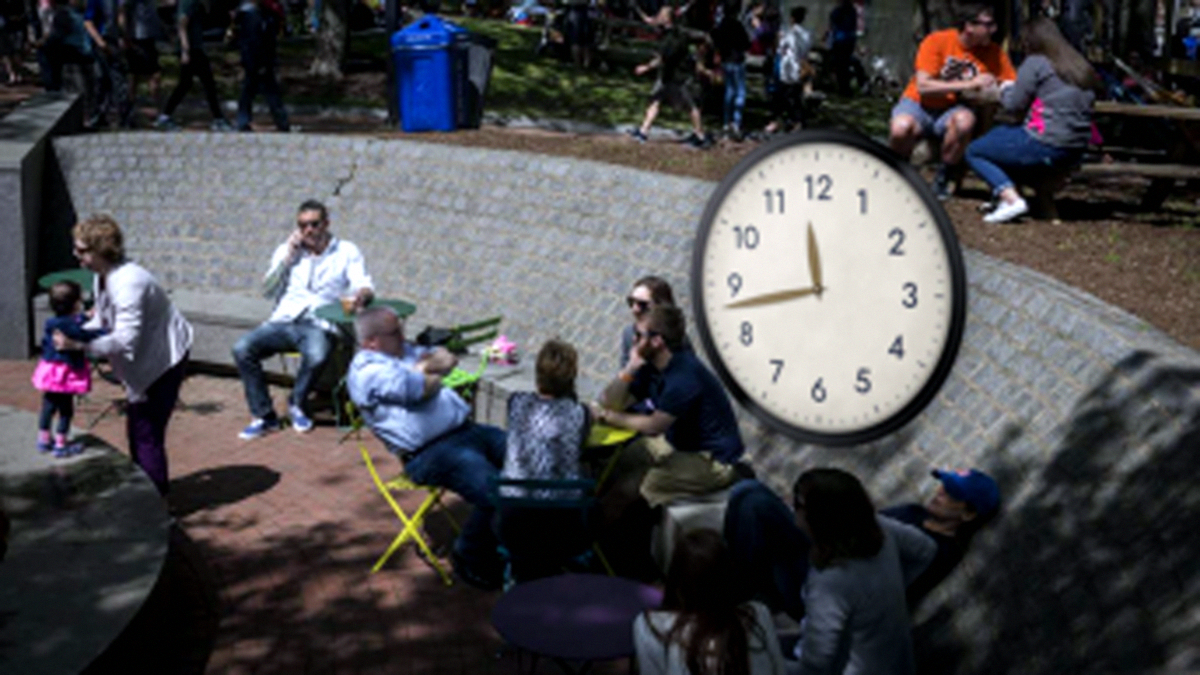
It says 11:43
